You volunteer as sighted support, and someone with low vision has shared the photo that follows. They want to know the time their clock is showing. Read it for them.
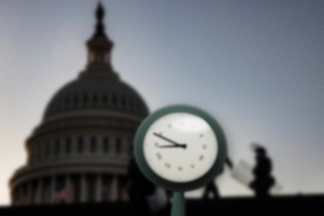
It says 8:49
